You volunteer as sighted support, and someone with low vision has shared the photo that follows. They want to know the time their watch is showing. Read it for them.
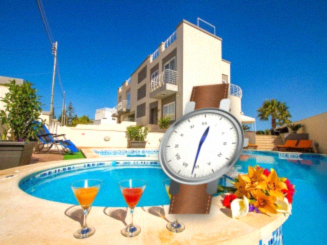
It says 12:31
